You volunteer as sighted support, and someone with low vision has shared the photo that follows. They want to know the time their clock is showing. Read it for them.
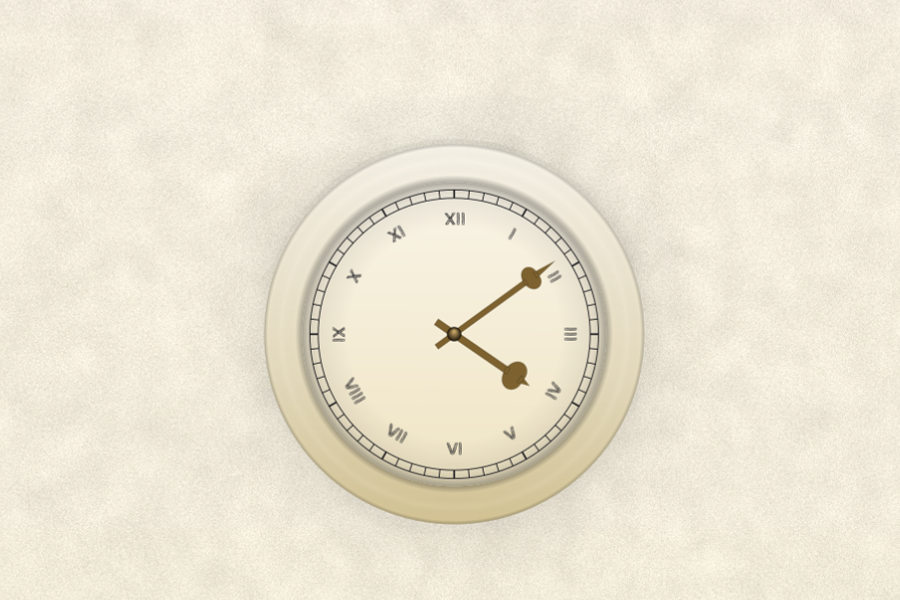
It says 4:09
